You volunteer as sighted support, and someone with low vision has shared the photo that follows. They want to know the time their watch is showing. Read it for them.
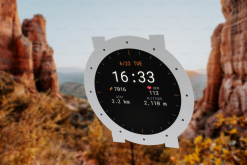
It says 16:33
